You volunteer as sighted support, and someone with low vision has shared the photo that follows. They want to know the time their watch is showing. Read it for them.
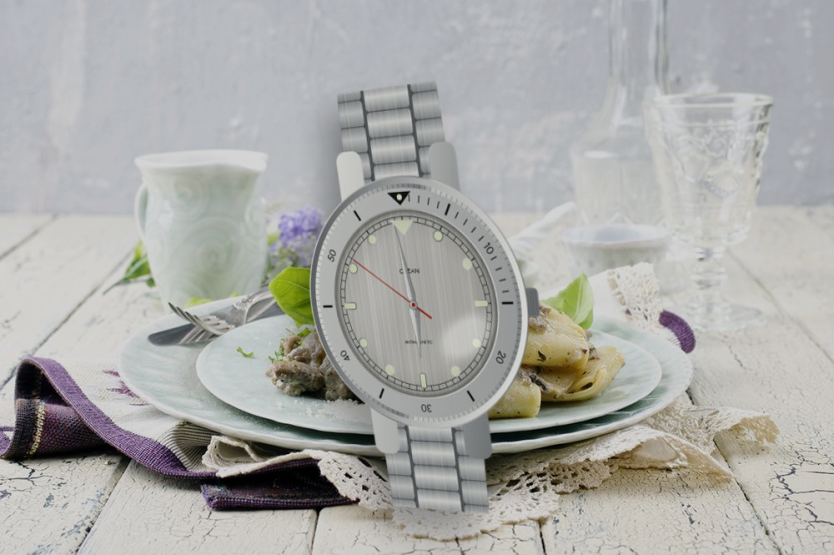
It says 5:58:51
